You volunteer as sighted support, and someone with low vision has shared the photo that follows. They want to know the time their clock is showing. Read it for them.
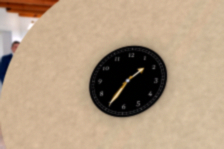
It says 1:35
